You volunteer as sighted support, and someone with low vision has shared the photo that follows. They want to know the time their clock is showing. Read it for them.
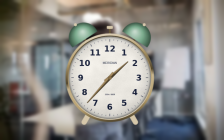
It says 1:37
